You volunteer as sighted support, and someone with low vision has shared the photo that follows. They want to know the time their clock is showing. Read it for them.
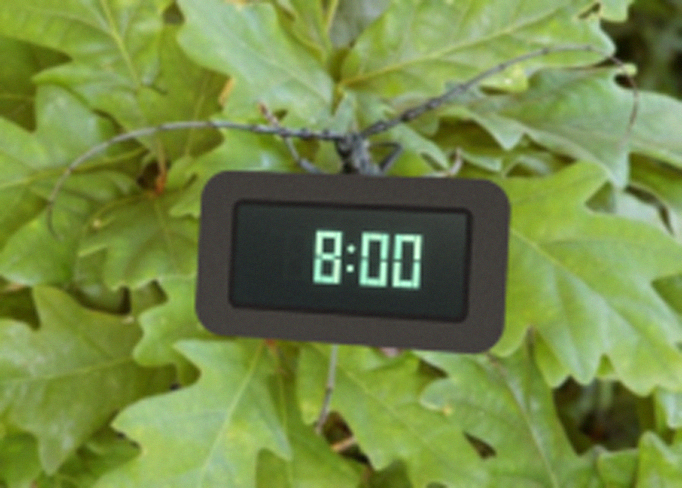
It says 8:00
